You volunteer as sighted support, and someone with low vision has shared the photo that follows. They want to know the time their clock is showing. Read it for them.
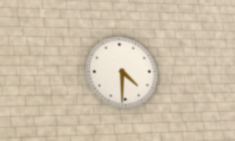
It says 4:31
